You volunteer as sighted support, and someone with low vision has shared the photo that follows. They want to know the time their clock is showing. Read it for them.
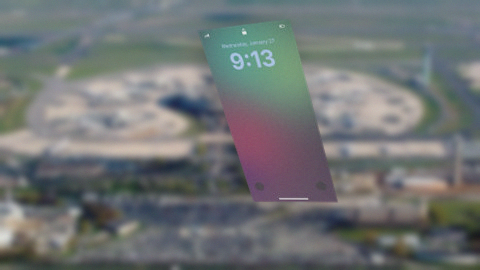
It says 9:13
